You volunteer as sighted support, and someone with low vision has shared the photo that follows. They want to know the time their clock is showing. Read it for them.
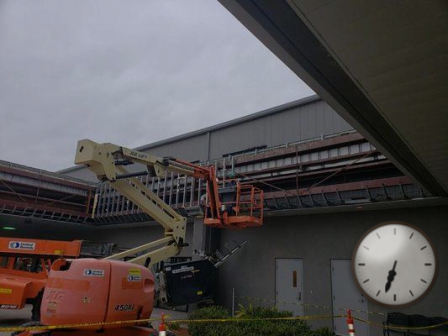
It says 6:33
